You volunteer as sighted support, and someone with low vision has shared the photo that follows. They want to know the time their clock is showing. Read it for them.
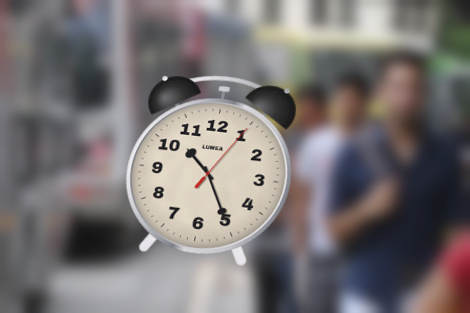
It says 10:25:05
